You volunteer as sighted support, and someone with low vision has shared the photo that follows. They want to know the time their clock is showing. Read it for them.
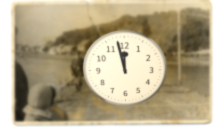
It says 11:58
